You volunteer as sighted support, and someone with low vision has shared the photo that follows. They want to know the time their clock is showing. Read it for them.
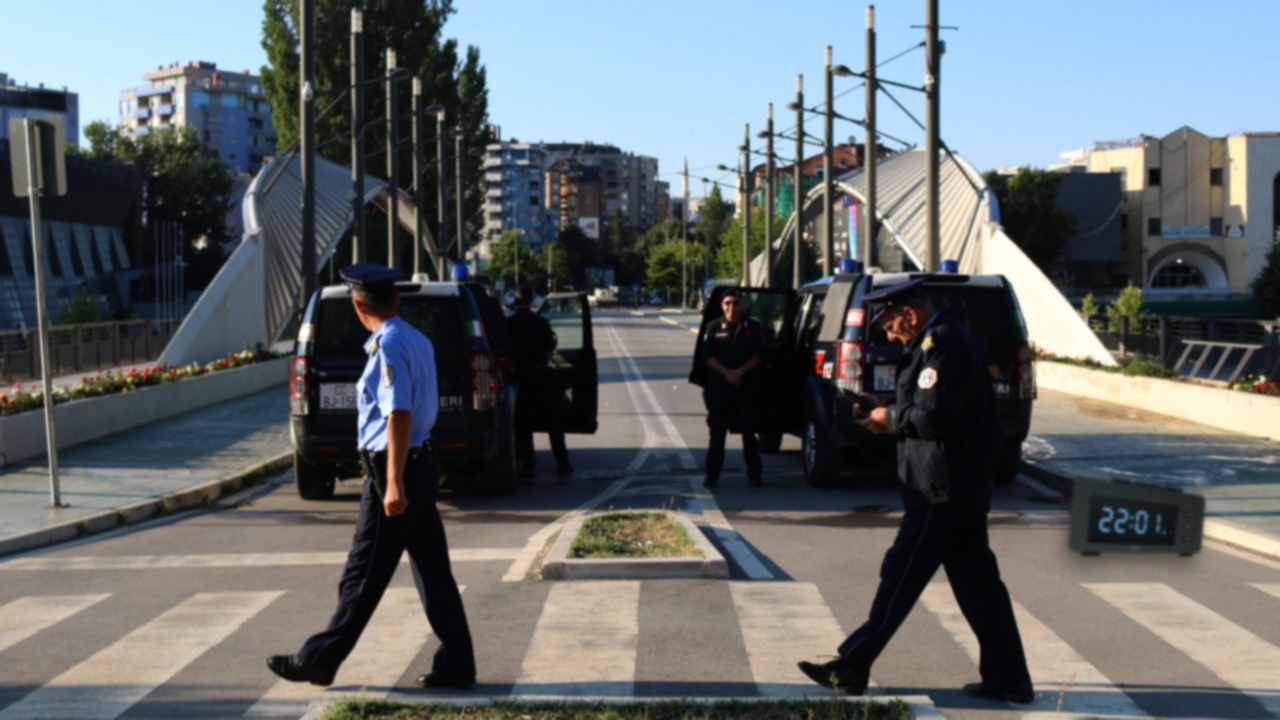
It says 22:01
